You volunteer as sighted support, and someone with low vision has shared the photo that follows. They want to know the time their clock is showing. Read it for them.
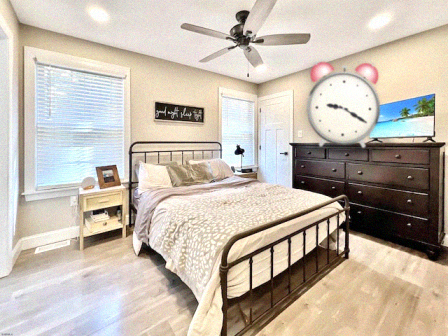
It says 9:20
